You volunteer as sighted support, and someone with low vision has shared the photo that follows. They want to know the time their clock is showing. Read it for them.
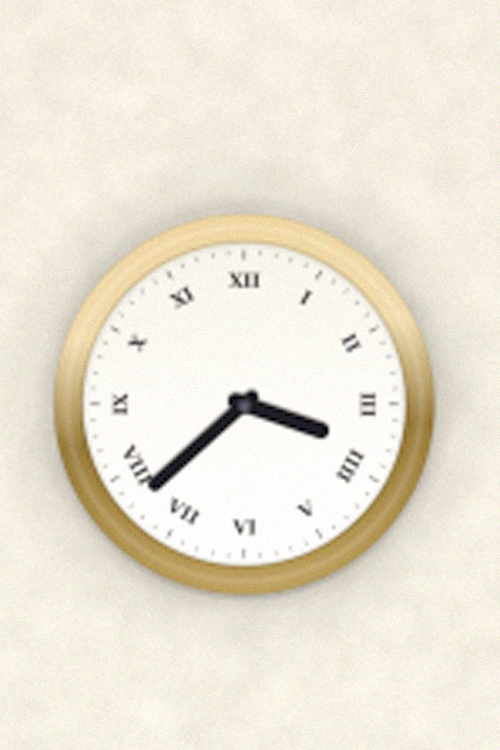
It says 3:38
